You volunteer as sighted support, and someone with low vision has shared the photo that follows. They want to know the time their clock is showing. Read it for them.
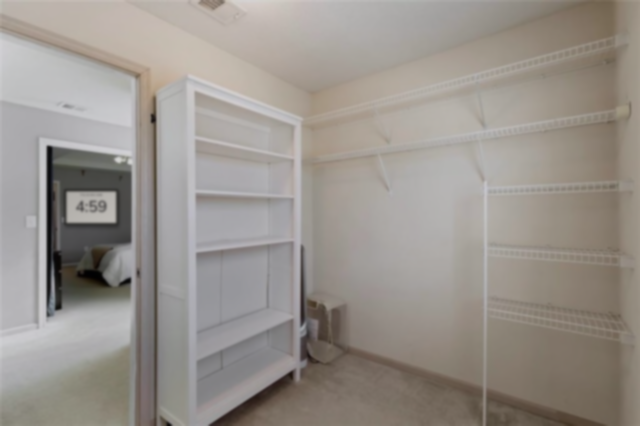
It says 4:59
